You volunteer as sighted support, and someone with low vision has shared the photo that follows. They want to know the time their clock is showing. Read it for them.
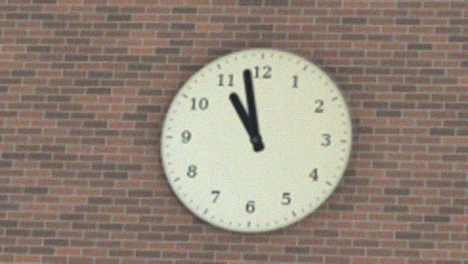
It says 10:58
